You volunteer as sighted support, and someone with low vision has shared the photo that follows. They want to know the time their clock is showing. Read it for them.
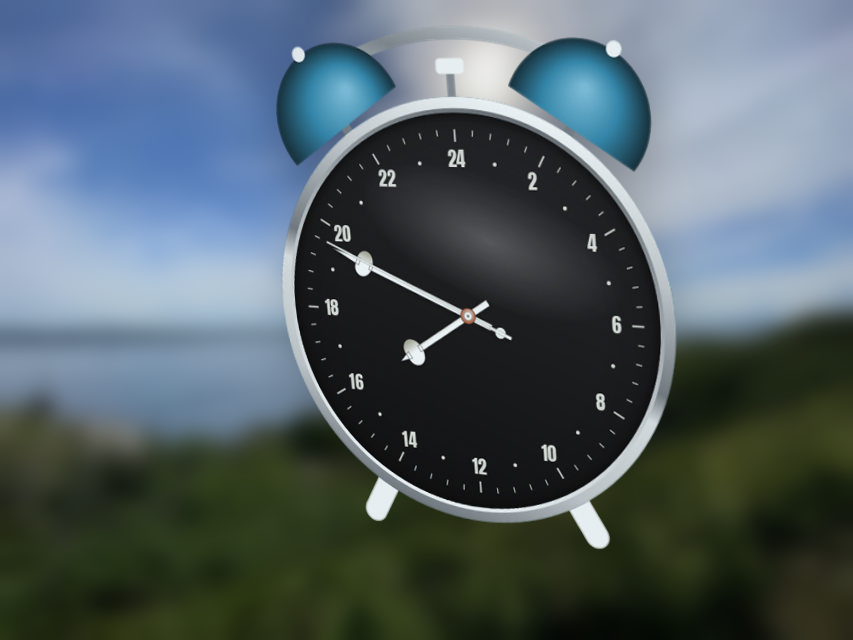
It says 15:48:49
